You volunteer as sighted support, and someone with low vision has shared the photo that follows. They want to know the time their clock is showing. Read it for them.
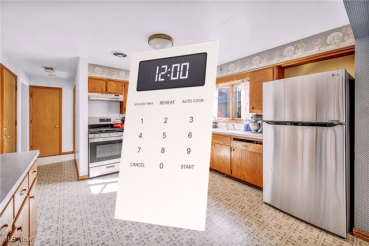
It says 12:00
